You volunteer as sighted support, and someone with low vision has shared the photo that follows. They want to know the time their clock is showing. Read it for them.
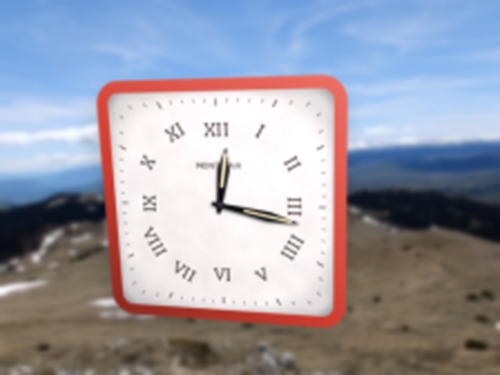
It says 12:17
